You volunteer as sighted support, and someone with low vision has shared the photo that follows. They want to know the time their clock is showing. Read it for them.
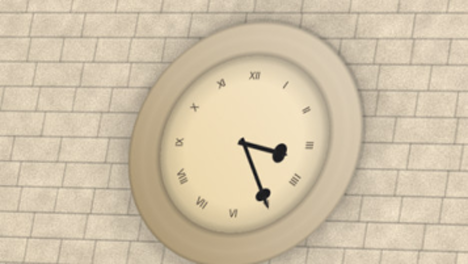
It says 3:25
